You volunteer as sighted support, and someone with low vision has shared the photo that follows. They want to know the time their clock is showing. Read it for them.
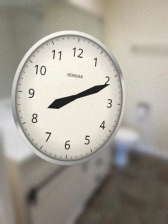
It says 8:11
